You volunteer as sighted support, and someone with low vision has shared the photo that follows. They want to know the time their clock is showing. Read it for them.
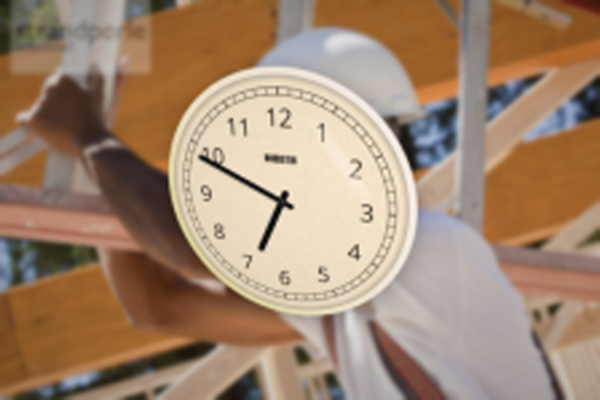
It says 6:49
